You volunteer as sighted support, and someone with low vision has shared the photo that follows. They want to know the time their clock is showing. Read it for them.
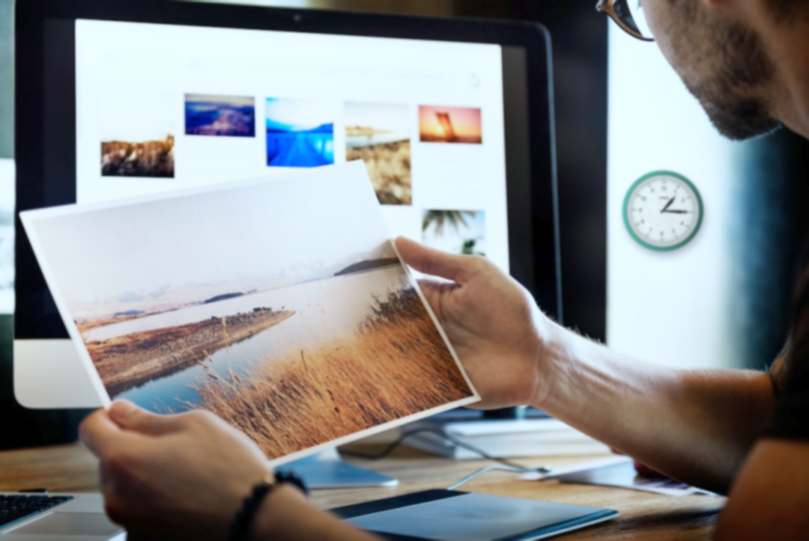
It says 1:15
